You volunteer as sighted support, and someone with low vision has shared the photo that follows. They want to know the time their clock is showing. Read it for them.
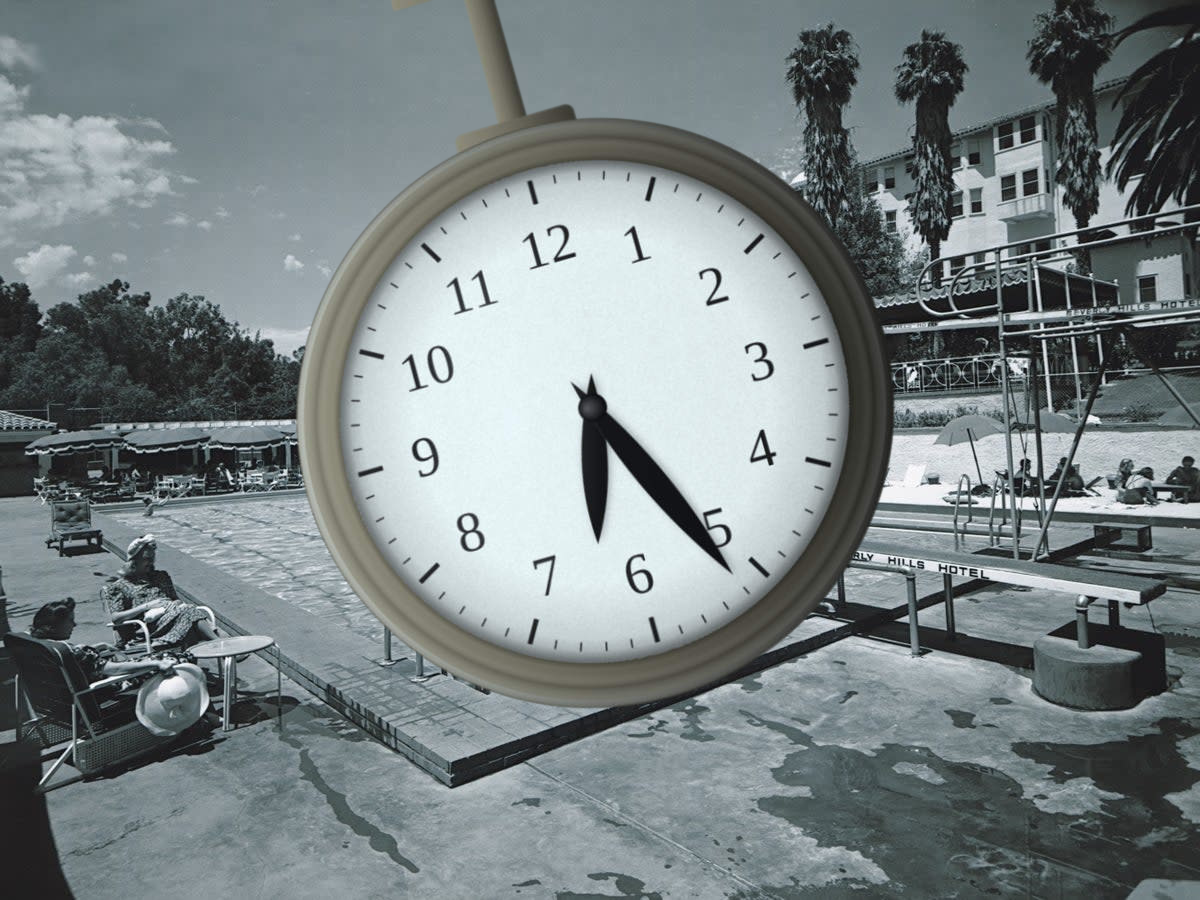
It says 6:26
